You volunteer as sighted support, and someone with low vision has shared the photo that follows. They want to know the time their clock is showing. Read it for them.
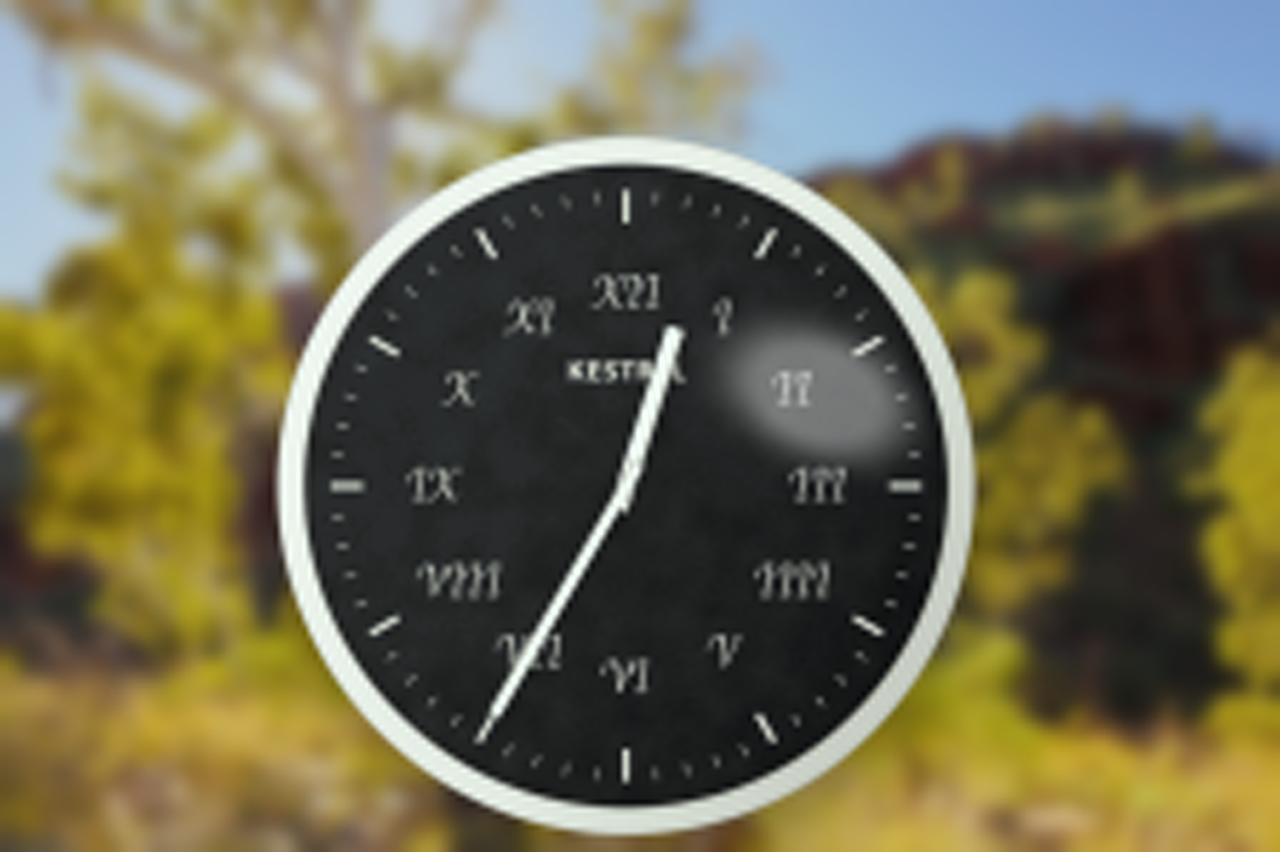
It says 12:35
